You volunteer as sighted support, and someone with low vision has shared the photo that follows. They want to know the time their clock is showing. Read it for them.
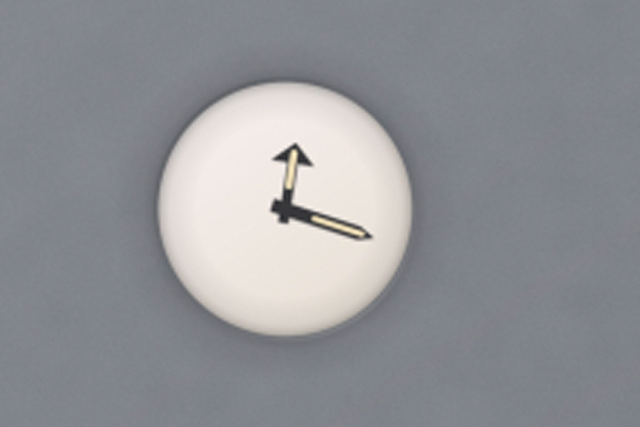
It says 12:18
